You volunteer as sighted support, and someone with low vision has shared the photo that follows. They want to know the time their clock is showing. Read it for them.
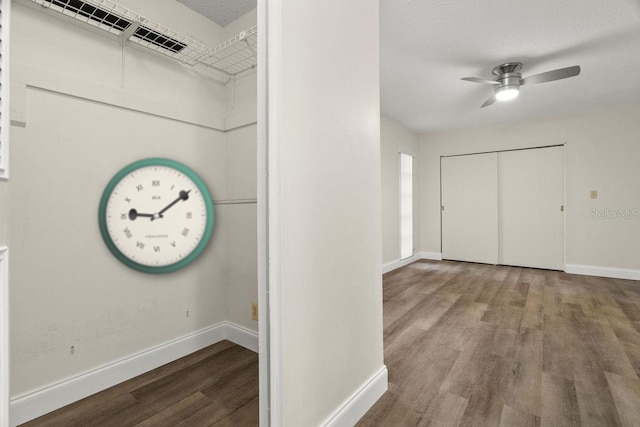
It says 9:09
